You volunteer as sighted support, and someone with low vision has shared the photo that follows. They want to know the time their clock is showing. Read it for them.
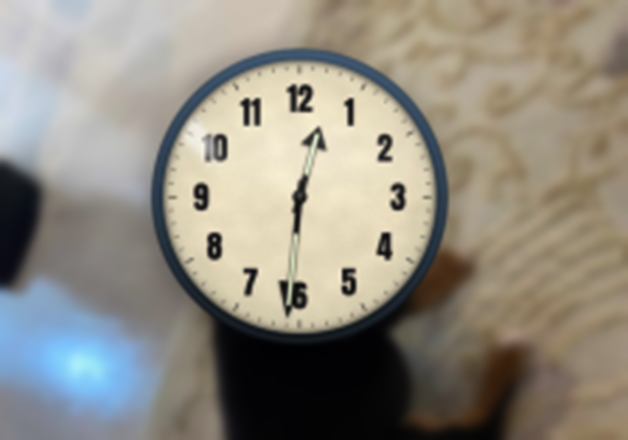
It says 12:31
